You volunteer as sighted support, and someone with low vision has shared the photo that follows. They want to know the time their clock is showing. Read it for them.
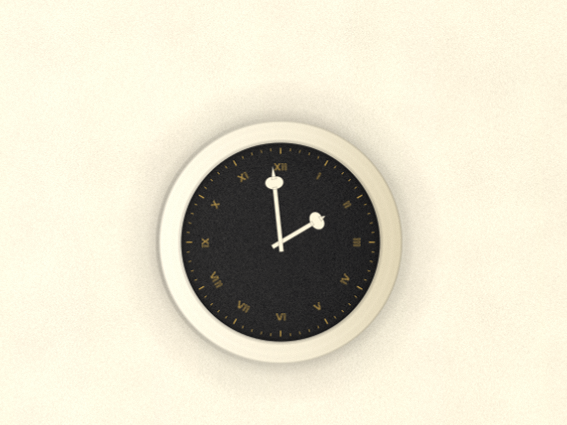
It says 1:59
